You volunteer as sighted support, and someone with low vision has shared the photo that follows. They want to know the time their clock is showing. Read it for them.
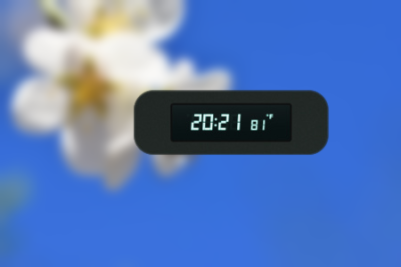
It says 20:21
